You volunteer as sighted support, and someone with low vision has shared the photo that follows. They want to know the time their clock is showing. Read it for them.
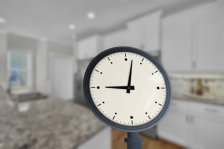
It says 9:02
